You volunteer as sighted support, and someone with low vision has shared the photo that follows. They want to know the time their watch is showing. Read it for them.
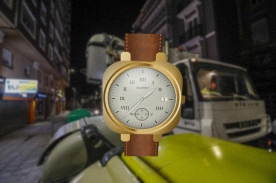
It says 1:37
